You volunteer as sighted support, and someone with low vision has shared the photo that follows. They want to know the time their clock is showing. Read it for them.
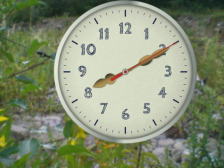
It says 8:10:10
